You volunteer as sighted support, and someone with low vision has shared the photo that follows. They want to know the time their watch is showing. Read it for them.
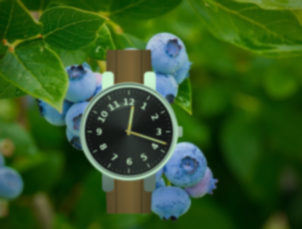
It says 12:18
